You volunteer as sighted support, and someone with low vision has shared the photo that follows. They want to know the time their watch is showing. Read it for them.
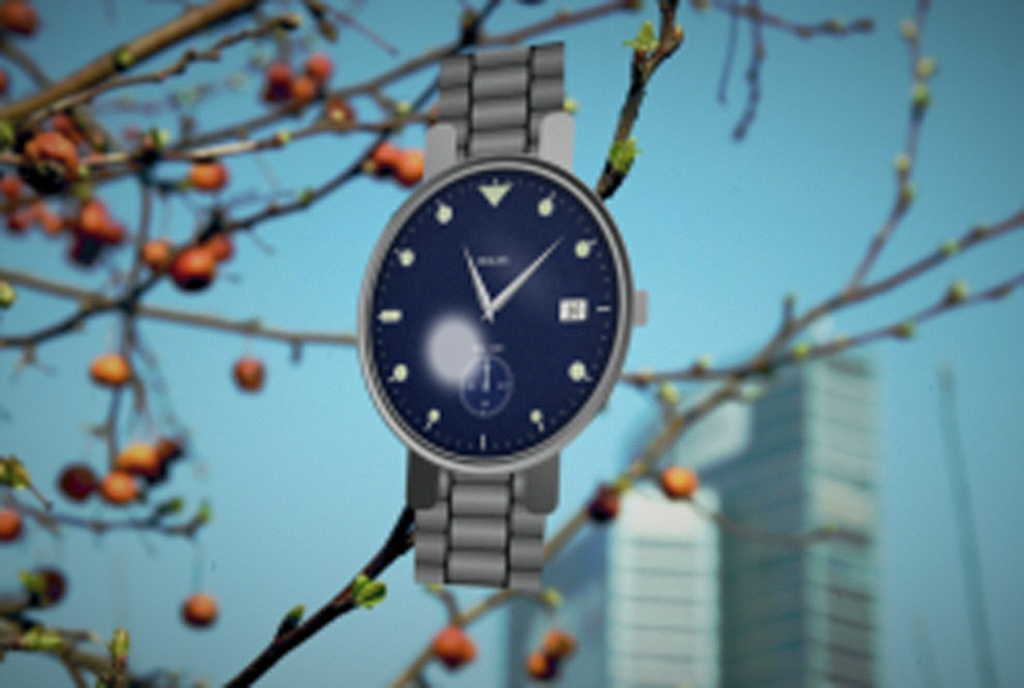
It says 11:08
